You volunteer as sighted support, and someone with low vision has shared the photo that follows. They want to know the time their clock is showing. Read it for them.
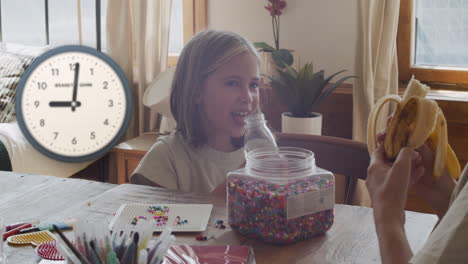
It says 9:01
